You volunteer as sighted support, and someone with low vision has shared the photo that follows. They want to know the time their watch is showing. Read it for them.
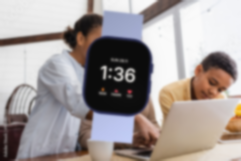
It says 1:36
